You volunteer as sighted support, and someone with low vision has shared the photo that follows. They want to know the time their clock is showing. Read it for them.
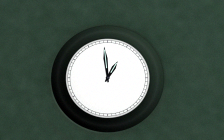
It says 12:59
